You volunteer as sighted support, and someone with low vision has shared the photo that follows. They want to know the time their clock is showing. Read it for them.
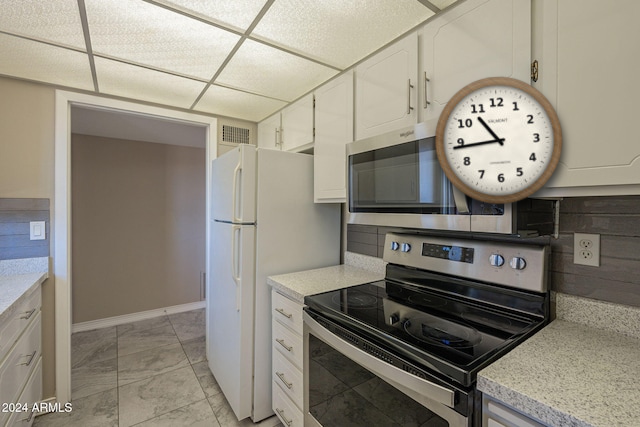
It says 10:44
